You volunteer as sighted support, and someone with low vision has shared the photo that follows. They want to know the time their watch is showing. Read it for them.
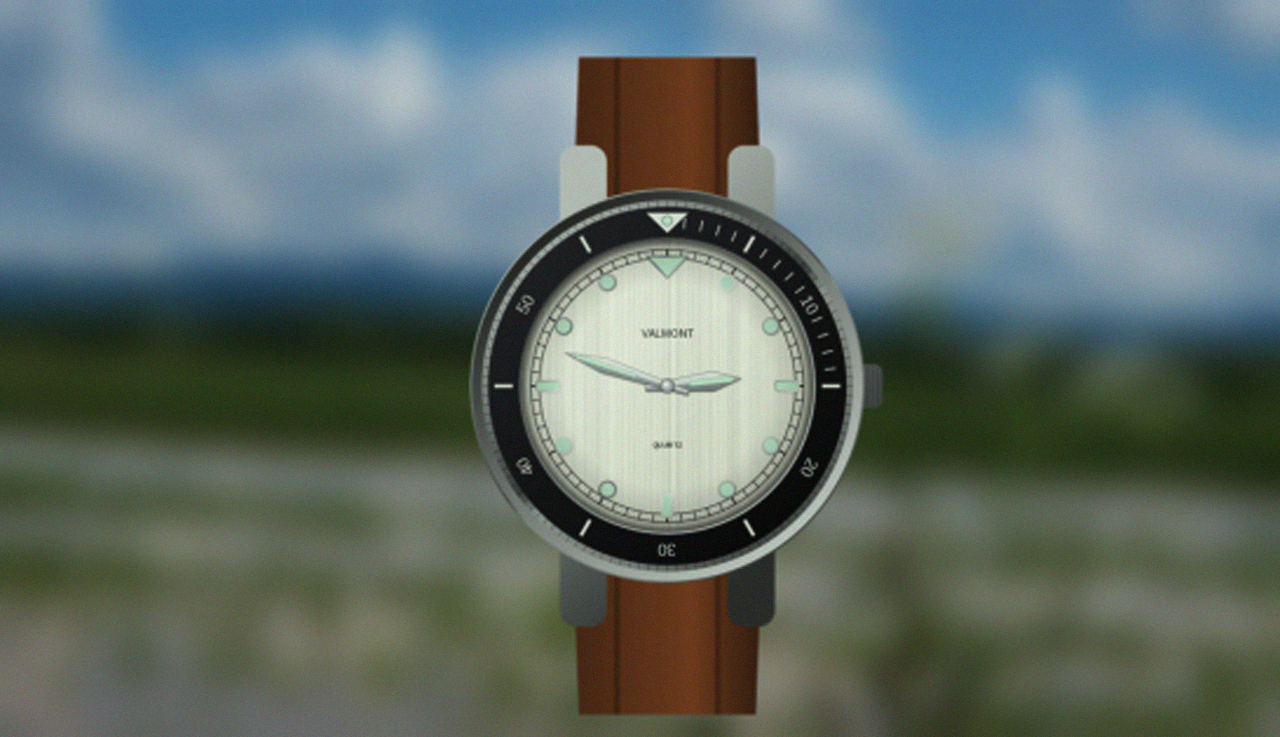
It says 2:48
